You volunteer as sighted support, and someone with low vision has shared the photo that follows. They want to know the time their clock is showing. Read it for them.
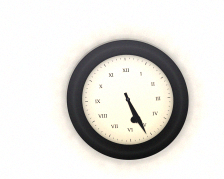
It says 5:26
